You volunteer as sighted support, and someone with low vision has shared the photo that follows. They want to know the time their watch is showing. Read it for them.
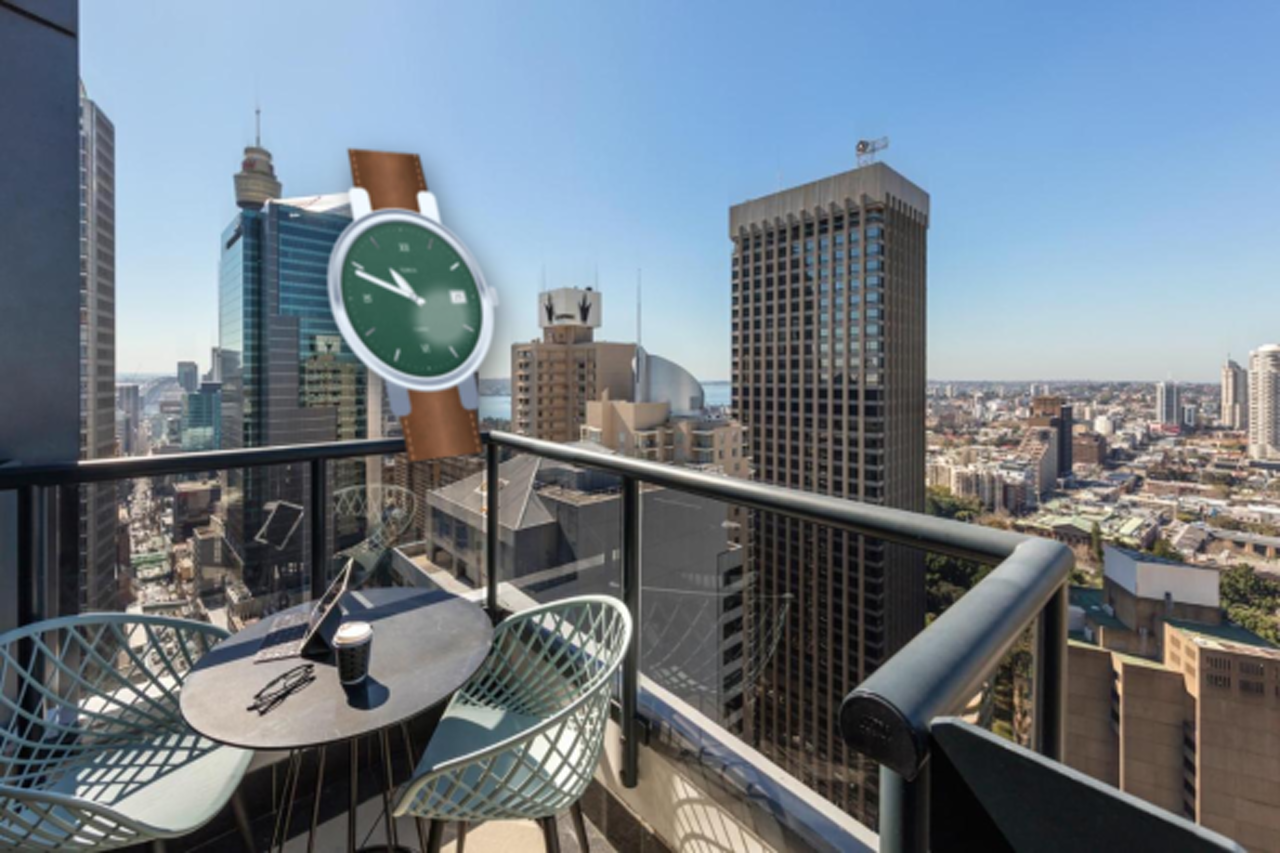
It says 10:49
